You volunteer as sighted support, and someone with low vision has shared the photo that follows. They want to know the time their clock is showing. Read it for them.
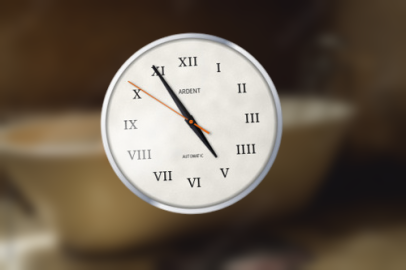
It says 4:54:51
